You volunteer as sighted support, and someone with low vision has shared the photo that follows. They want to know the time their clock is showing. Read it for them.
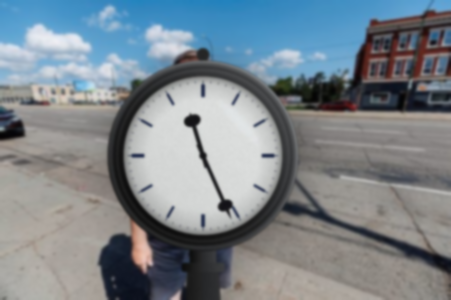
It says 11:26
